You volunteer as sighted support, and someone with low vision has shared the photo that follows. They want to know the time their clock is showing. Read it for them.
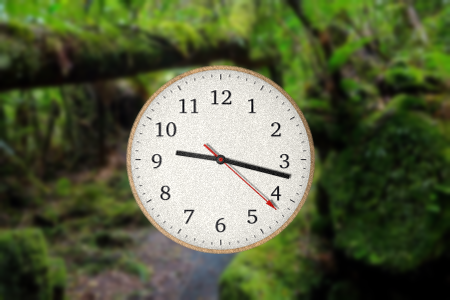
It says 9:17:22
